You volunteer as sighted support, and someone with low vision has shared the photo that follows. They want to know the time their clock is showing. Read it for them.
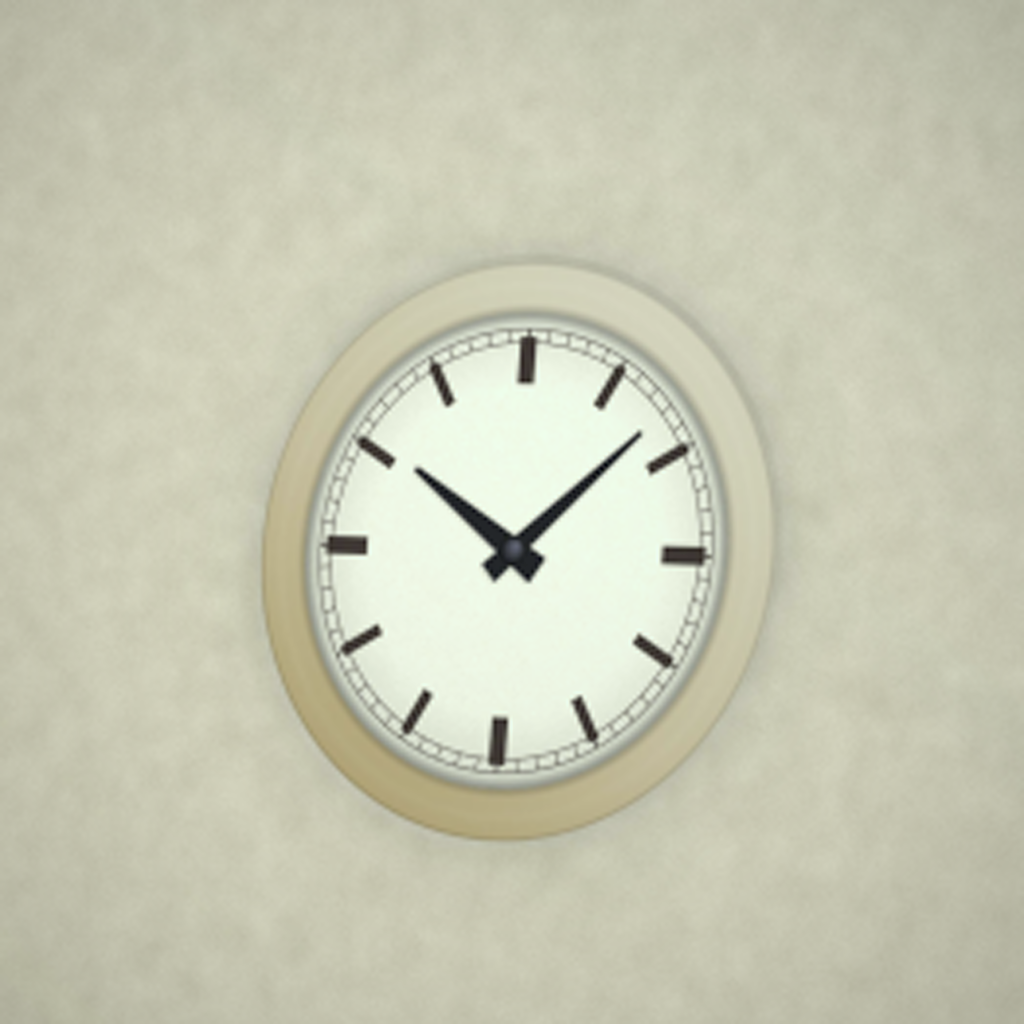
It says 10:08
